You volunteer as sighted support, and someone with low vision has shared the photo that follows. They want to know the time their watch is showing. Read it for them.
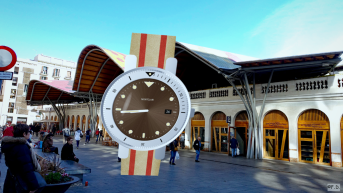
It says 8:44
